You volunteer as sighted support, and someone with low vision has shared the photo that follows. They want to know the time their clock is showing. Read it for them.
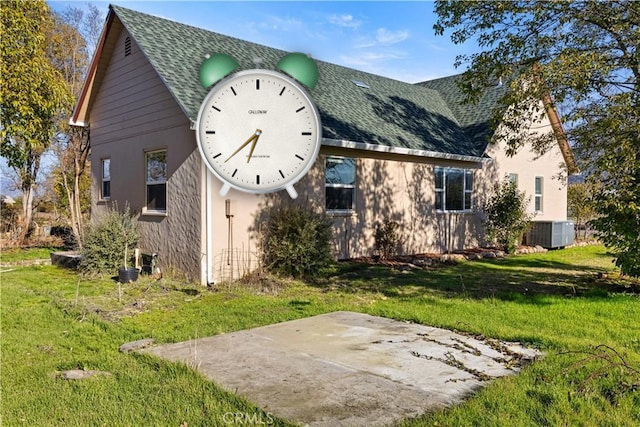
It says 6:38
